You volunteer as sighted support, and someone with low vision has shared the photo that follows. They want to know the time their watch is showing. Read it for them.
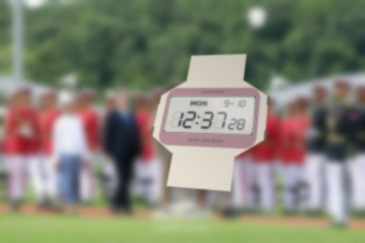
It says 12:37:28
